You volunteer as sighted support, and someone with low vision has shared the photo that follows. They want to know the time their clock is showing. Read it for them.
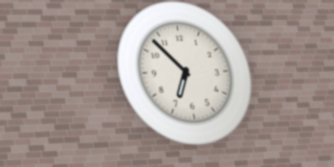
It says 6:53
